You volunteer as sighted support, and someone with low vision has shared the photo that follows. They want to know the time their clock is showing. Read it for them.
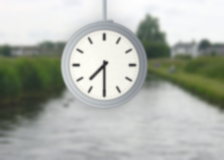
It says 7:30
